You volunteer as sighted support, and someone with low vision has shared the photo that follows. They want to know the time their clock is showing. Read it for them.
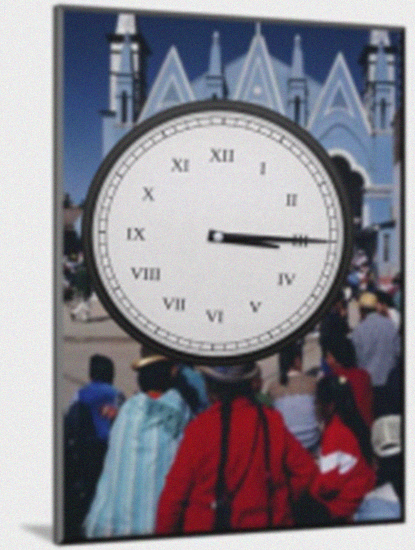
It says 3:15
